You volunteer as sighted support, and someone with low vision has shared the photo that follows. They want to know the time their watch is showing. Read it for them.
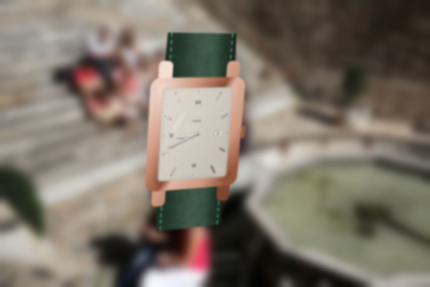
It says 8:41
